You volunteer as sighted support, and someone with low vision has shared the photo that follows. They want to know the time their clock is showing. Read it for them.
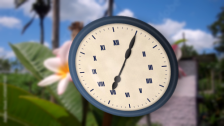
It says 7:05
